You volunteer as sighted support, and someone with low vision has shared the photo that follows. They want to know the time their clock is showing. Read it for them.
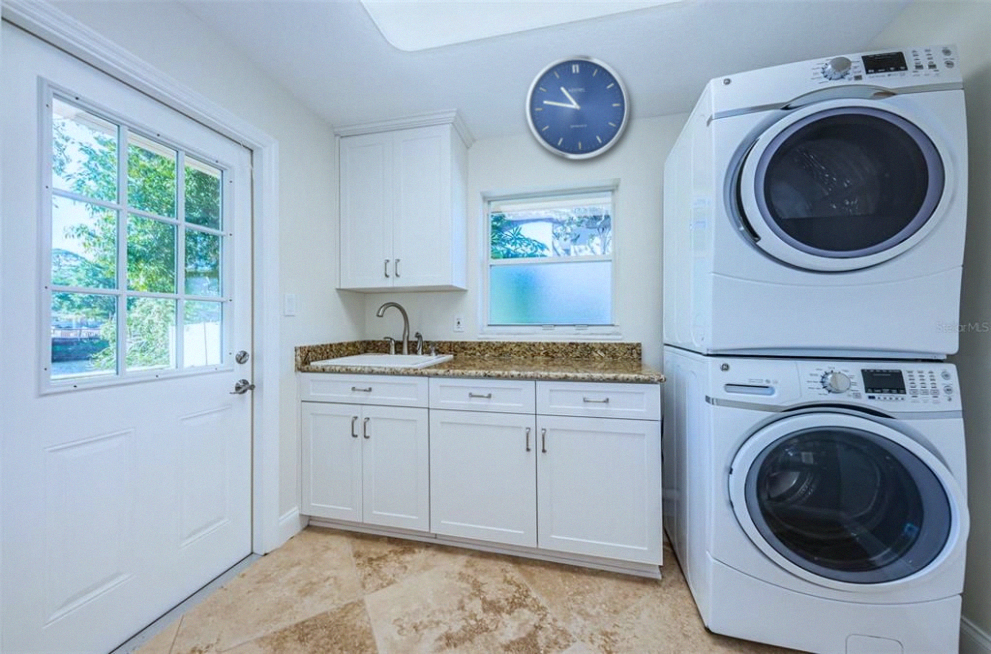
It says 10:47
